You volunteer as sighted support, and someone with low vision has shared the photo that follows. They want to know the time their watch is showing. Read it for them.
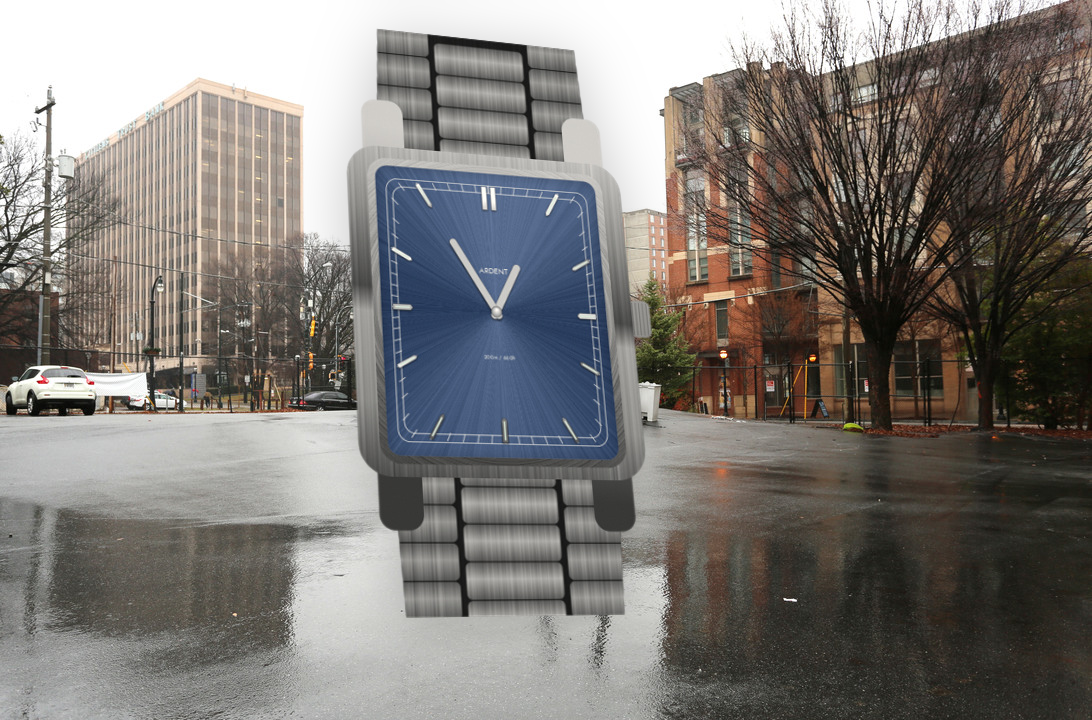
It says 12:55
